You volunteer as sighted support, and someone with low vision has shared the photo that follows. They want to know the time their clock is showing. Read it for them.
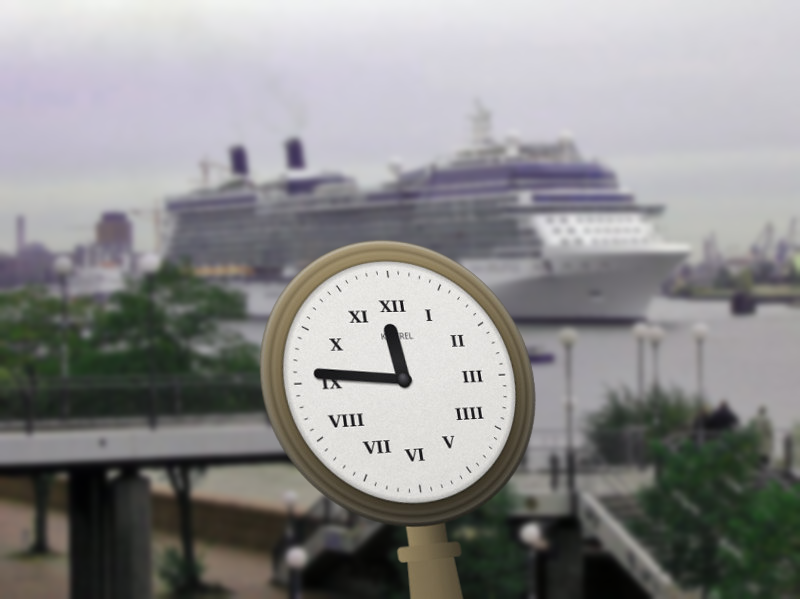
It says 11:46
